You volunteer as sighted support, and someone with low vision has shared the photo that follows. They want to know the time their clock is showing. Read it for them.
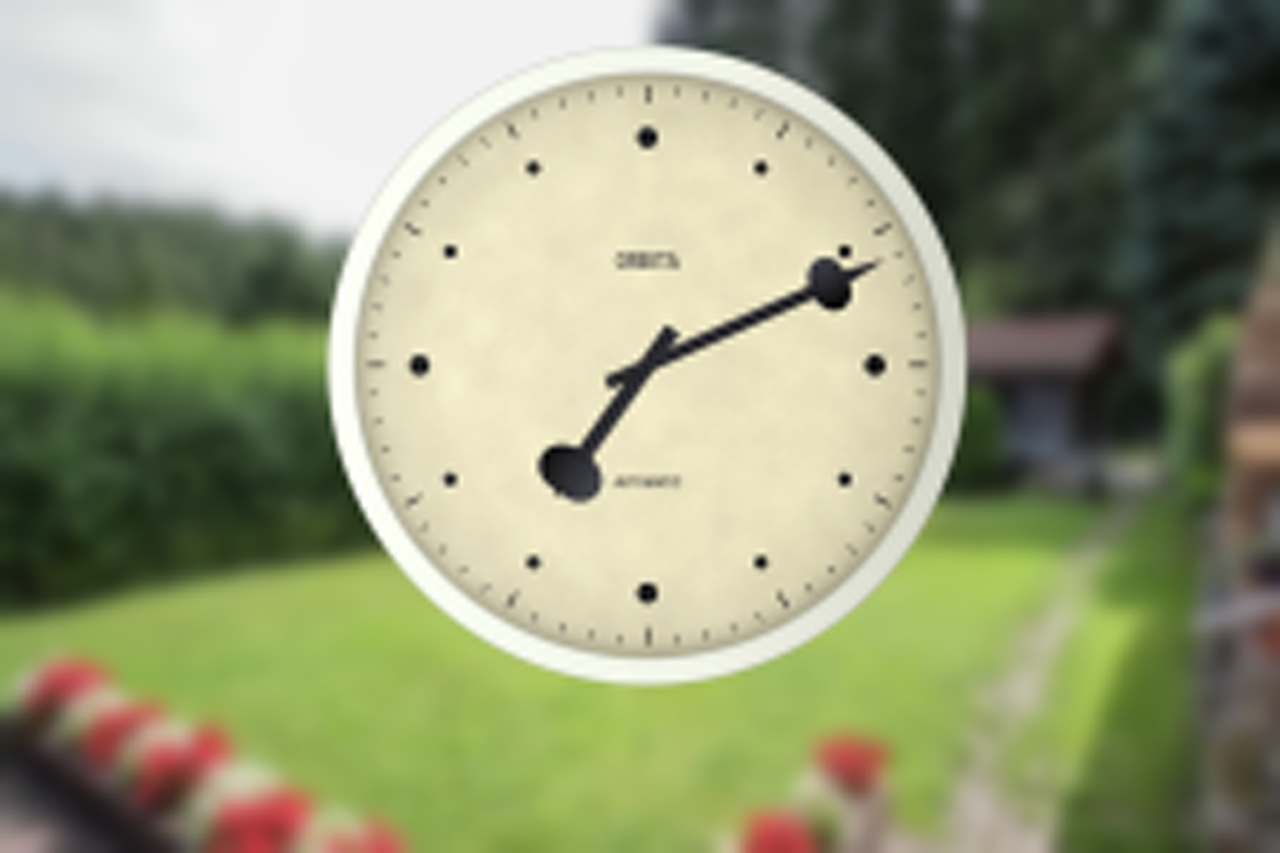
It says 7:11
